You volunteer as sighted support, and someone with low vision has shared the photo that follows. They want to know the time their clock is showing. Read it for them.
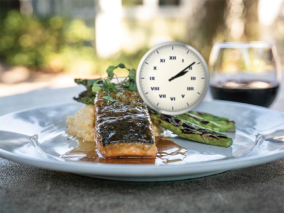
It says 2:09
